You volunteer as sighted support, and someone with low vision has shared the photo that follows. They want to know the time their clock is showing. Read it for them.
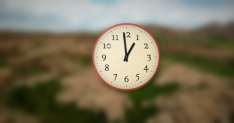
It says 12:59
